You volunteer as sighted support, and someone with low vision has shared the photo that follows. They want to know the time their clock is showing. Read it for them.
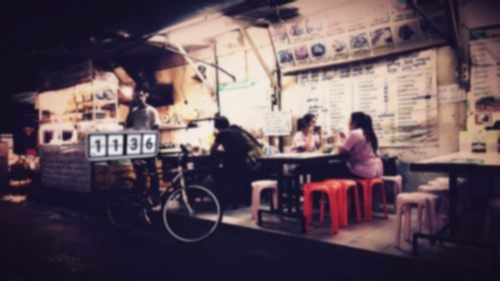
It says 11:36
